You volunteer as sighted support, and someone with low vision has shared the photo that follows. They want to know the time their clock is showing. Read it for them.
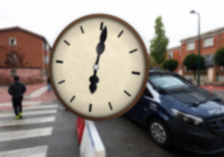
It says 6:01
